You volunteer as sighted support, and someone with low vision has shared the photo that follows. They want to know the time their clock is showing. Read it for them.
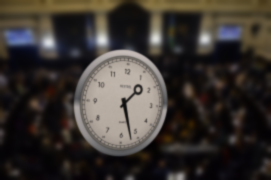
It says 1:27
